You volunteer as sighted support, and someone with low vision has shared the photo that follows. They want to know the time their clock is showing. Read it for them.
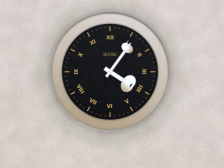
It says 4:06
